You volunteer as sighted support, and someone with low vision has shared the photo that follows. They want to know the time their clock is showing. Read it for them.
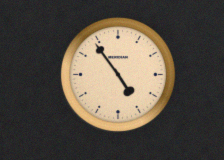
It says 4:54
